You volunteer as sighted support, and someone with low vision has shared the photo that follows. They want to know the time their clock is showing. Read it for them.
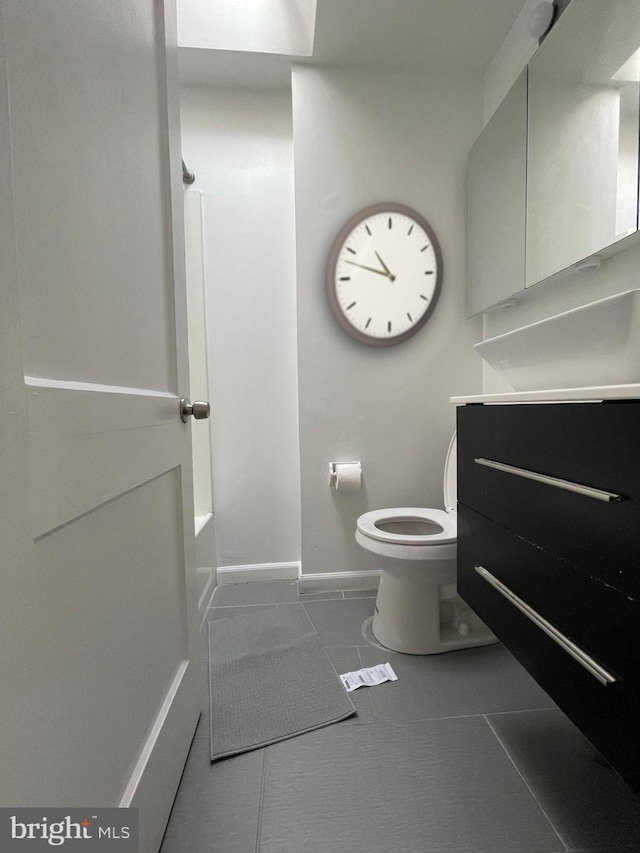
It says 10:48
